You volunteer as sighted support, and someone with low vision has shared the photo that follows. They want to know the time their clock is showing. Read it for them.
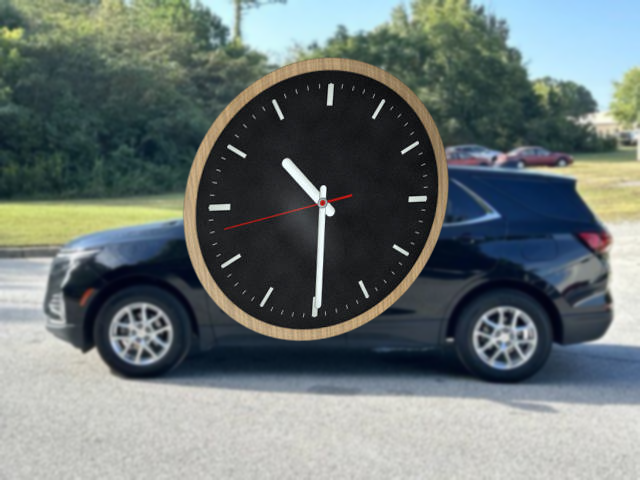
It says 10:29:43
